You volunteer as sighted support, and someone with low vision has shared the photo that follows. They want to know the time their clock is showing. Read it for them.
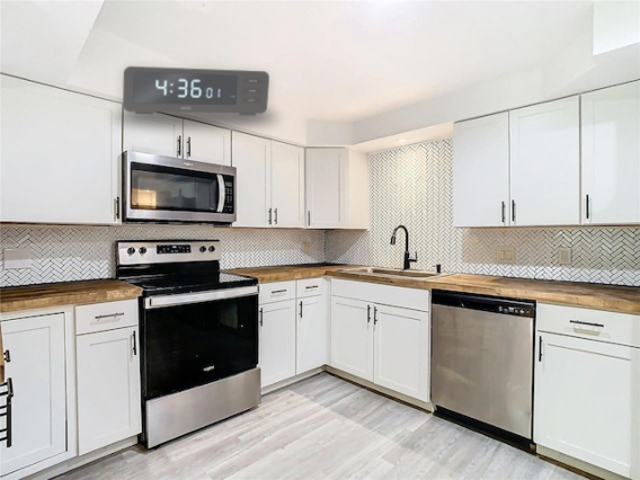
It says 4:36:01
